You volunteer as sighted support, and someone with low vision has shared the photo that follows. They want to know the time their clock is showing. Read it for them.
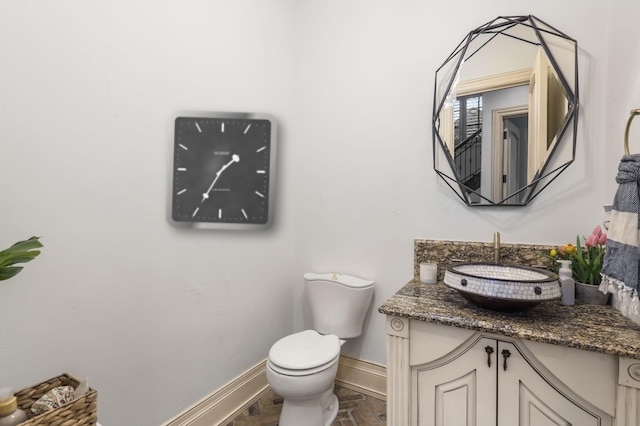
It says 1:35
